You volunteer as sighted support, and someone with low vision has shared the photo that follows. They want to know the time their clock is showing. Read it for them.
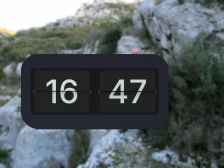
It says 16:47
